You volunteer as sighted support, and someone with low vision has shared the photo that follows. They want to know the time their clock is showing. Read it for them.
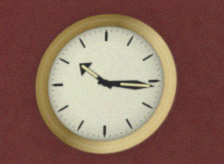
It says 10:16
